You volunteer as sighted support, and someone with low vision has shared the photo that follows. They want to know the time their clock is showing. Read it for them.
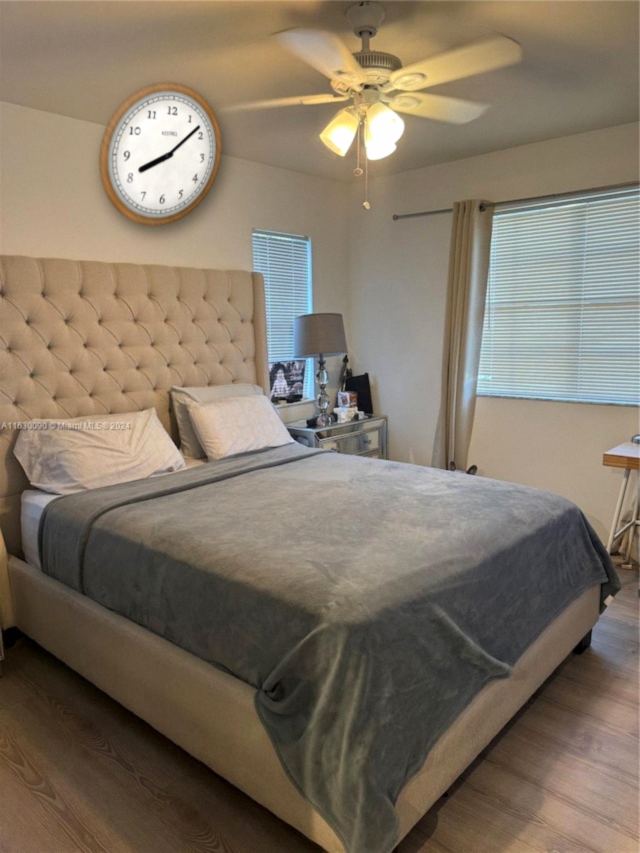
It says 8:08
